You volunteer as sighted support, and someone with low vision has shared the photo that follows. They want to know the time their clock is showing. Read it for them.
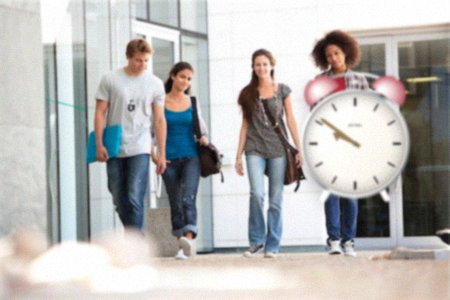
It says 9:51
